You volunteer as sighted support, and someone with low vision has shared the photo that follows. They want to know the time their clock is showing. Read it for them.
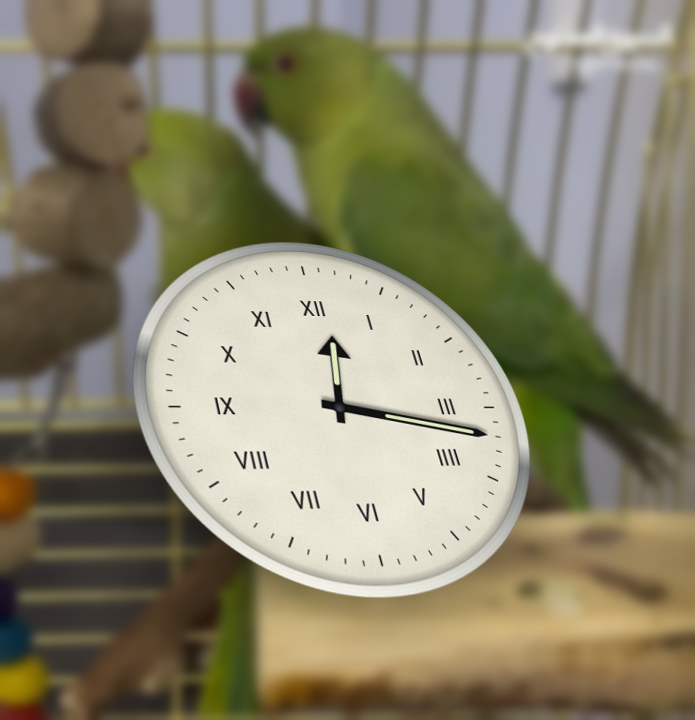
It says 12:17
